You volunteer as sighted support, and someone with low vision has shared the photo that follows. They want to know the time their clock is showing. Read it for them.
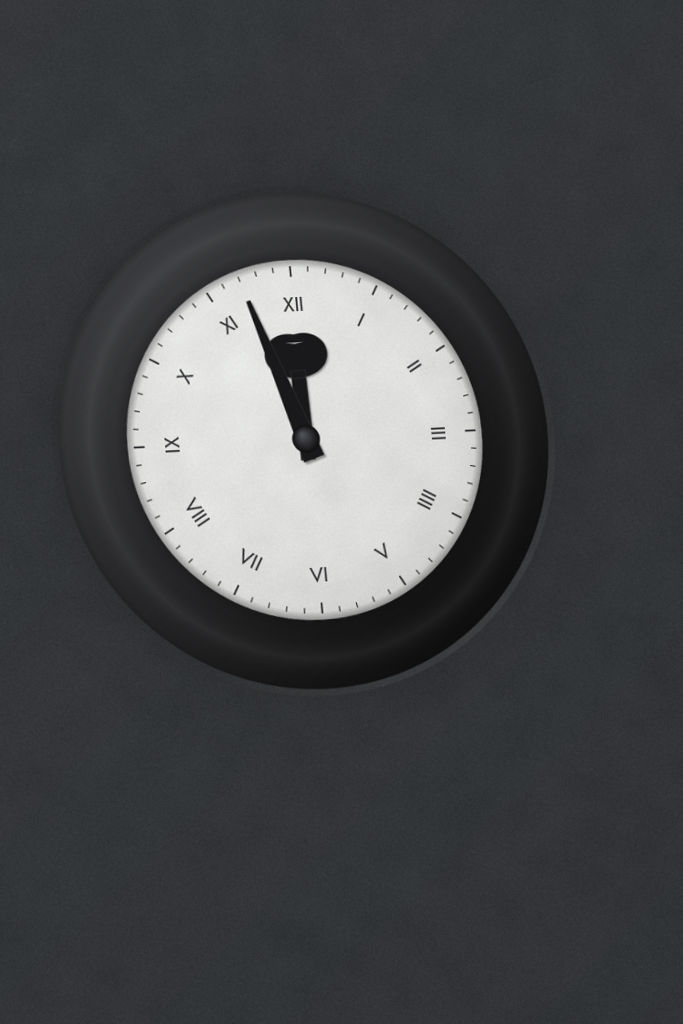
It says 11:57
